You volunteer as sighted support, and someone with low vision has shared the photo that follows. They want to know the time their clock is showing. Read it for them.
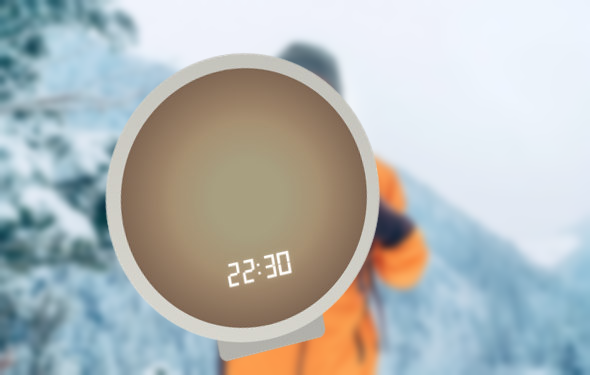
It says 22:30
